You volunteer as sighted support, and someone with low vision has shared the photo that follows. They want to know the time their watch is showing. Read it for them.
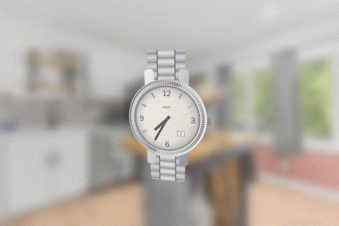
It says 7:35
